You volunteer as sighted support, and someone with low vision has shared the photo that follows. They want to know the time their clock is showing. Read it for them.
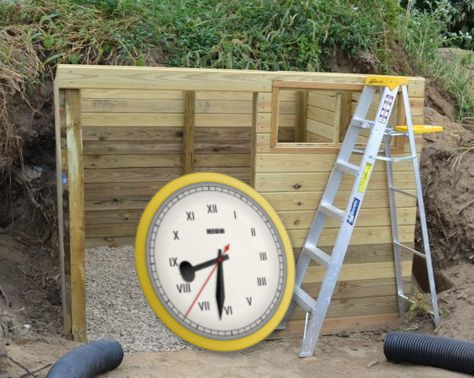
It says 8:31:37
